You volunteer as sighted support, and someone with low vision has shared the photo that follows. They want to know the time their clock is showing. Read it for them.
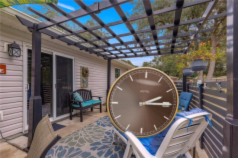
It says 2:15
